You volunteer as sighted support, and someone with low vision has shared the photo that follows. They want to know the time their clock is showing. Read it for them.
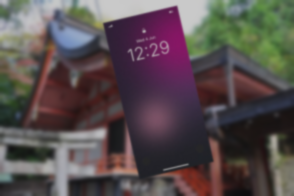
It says 12:29
